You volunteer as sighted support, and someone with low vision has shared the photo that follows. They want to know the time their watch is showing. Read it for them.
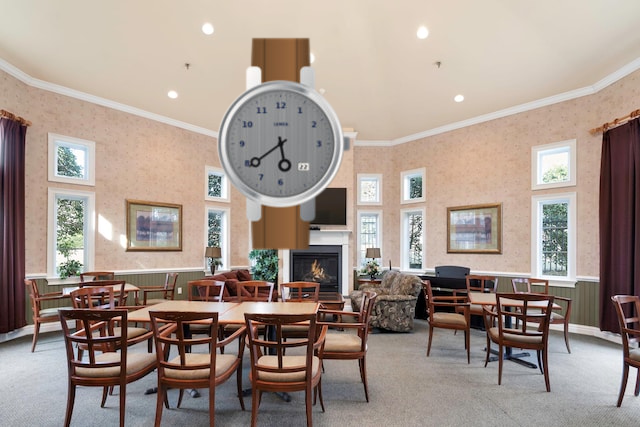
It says 5:39
